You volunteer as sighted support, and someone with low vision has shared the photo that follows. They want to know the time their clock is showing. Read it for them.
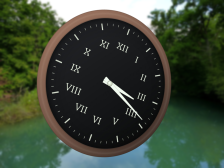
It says 3:19
